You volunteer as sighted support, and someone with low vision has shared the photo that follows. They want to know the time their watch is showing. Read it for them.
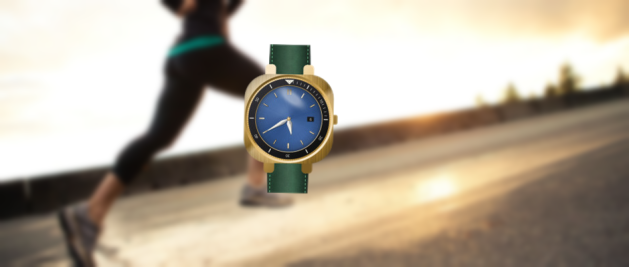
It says 5:40
